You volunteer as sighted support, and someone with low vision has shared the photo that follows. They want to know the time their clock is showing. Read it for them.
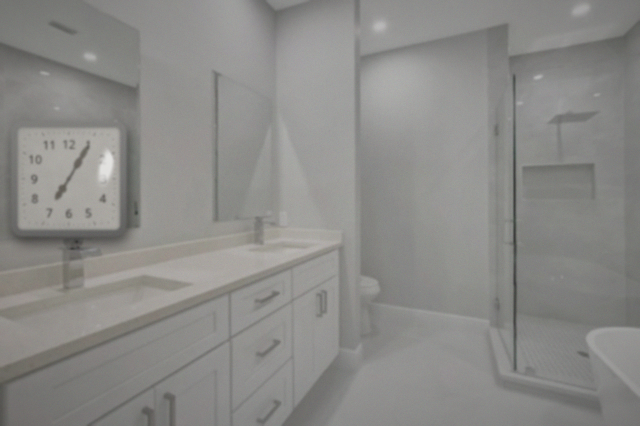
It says 7:05
